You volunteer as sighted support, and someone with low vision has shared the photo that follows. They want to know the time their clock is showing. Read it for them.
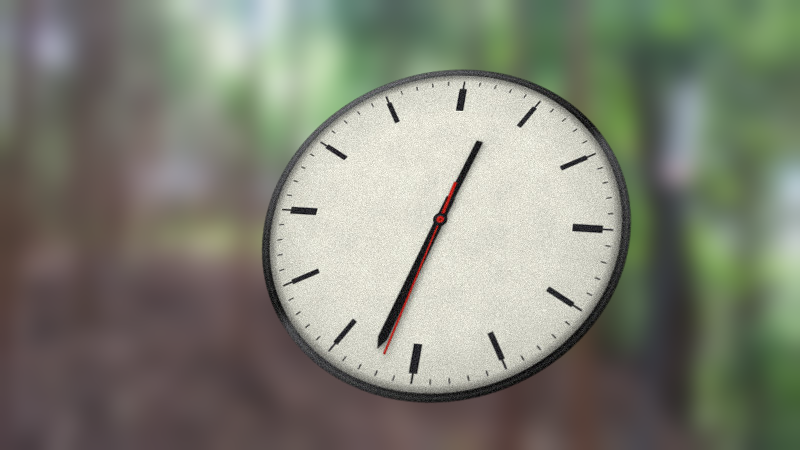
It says 12:32:32
